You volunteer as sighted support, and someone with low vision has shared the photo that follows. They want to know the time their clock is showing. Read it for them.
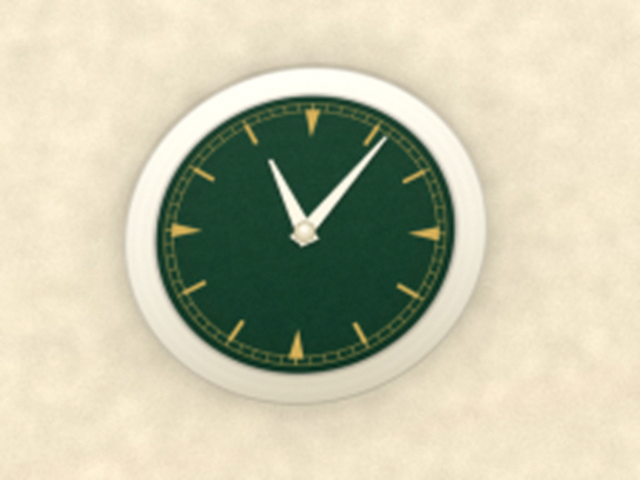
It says 11:06
